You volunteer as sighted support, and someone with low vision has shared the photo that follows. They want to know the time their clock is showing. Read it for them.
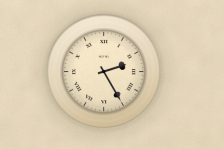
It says 2:25
